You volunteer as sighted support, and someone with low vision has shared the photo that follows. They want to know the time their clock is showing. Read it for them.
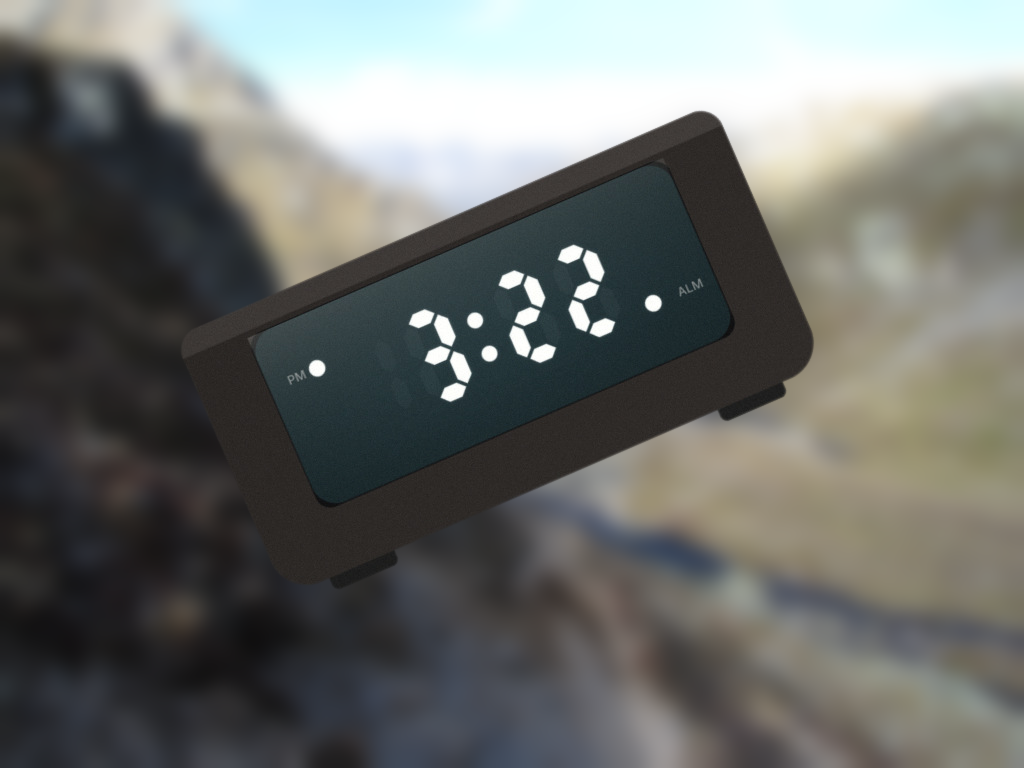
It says 3:22
